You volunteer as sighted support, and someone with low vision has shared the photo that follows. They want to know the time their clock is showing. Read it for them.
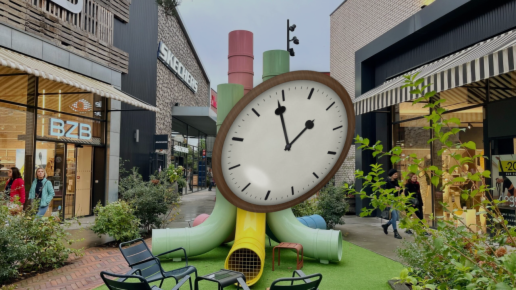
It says 12:54
